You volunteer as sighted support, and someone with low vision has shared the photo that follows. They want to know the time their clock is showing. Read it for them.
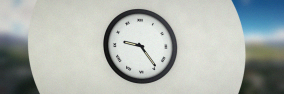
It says 9:24
